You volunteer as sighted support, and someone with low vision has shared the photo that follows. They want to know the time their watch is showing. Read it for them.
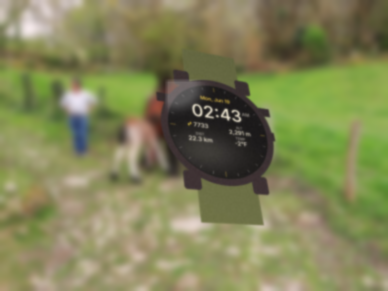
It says 2:43
